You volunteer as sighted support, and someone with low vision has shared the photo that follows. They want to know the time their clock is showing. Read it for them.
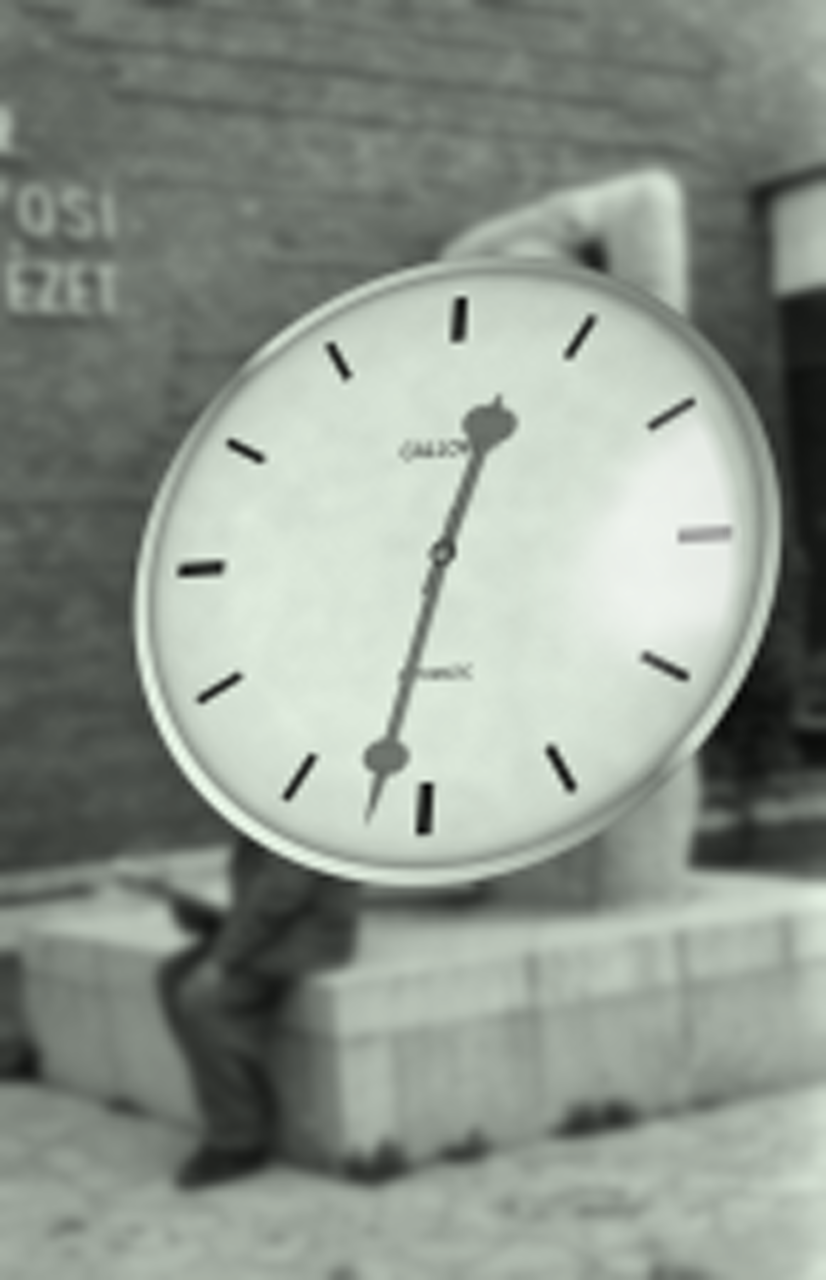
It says 12:32
